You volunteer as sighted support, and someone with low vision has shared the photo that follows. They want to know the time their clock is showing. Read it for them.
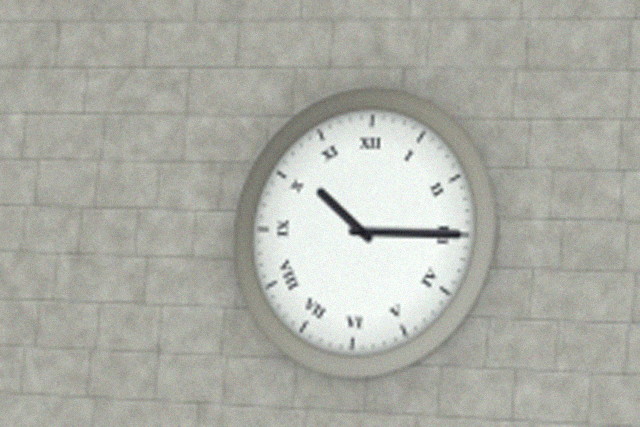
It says 10:15
